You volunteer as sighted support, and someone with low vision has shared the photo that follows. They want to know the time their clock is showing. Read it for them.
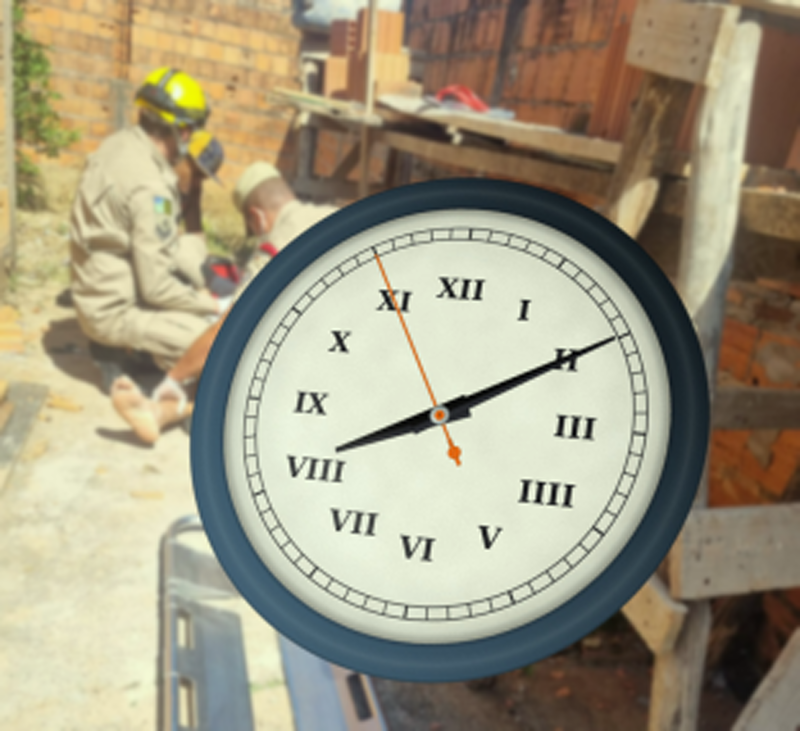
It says 8:09:55
